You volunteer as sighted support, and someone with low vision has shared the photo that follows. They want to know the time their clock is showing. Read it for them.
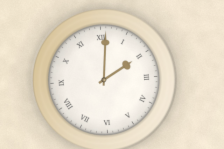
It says 2:01
